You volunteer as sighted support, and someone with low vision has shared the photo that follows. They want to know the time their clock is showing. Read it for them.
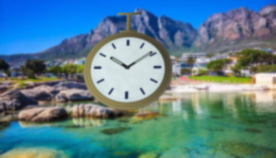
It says 10:09
